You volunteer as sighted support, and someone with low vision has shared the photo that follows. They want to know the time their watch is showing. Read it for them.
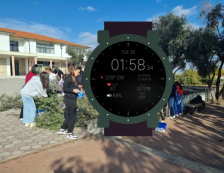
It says 1:58
